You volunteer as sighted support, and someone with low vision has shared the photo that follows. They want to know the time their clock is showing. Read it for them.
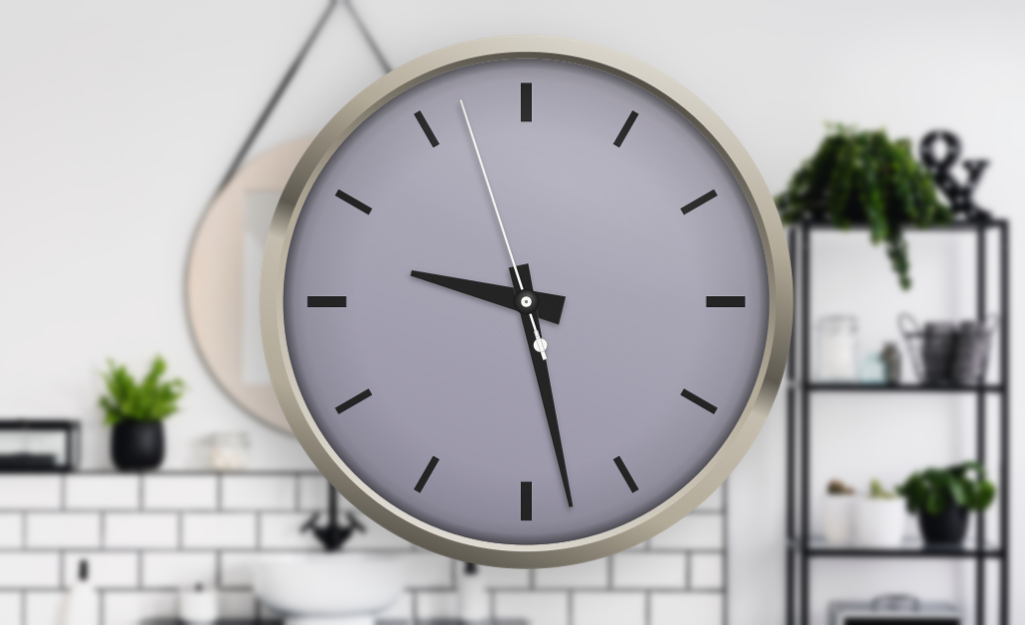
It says 9:27:57
